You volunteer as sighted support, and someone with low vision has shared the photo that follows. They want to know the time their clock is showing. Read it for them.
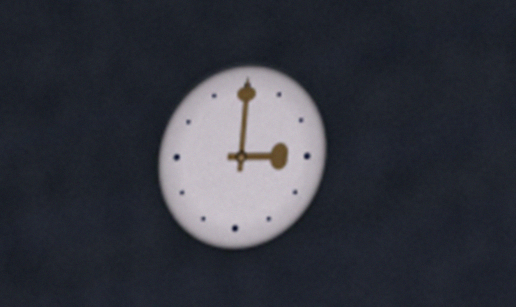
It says 3:00
